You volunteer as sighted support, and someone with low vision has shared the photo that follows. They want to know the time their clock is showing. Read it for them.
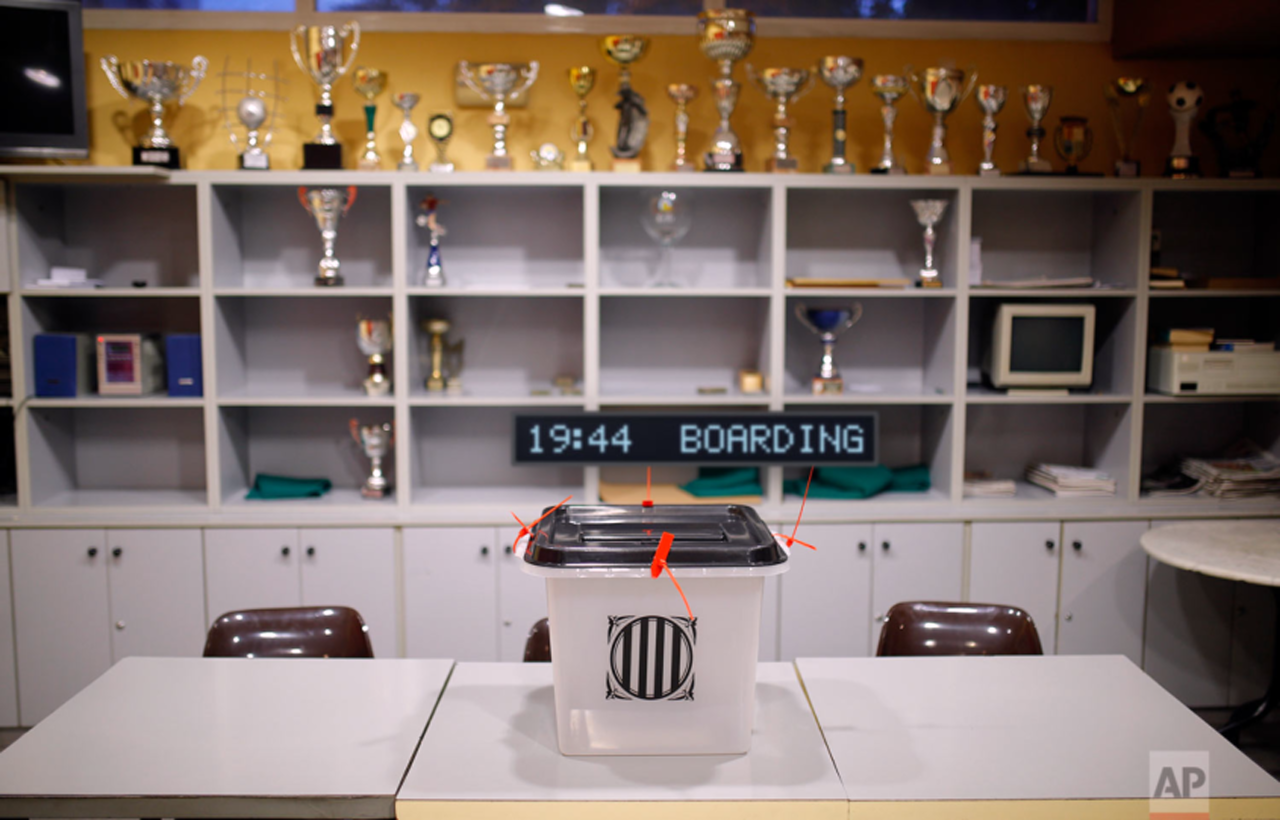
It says 19:44
